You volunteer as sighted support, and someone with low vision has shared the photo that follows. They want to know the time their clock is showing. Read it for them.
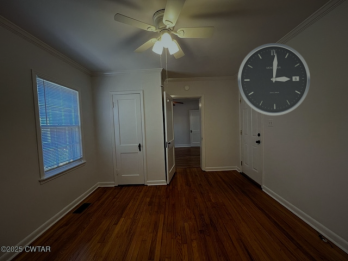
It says 3:01
